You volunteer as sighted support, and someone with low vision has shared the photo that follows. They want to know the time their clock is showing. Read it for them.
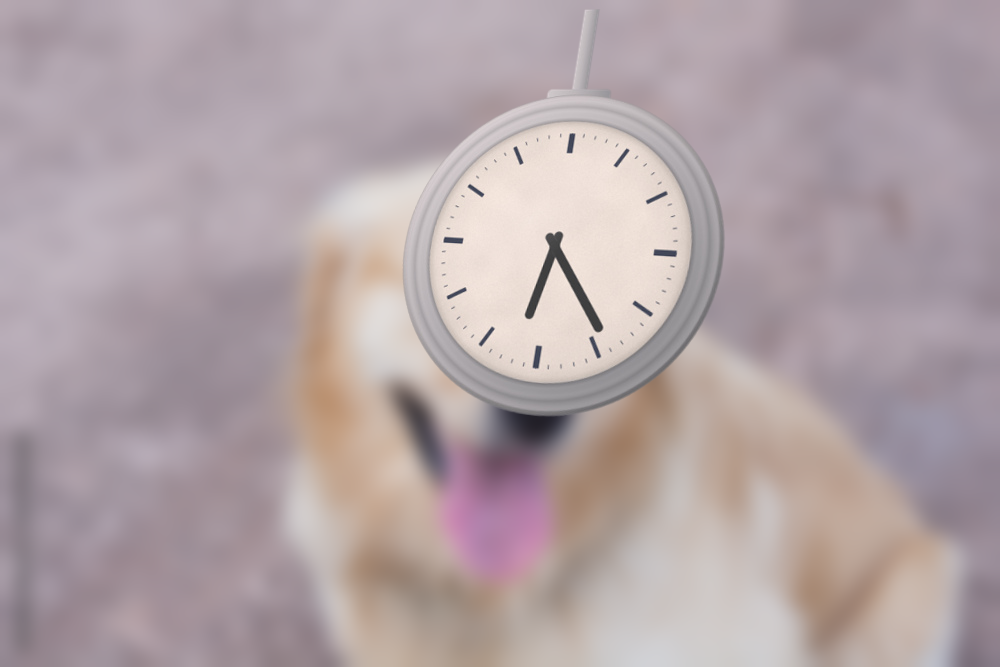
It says 6:24
